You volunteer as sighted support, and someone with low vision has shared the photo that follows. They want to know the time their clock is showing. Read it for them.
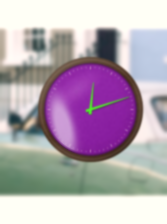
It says 12:12
